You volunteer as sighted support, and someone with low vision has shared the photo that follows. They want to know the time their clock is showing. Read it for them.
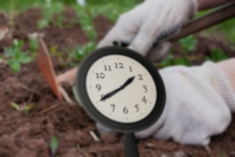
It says 1:40
